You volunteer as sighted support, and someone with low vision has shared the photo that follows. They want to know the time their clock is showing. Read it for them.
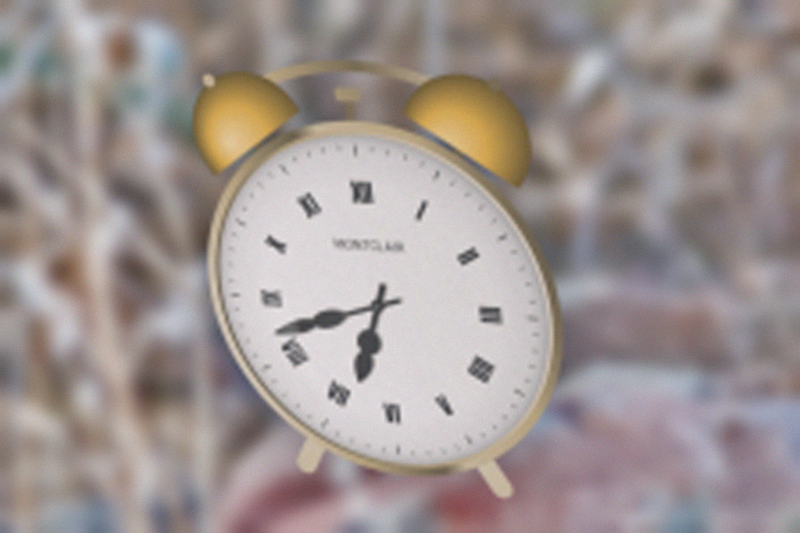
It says 6:42
